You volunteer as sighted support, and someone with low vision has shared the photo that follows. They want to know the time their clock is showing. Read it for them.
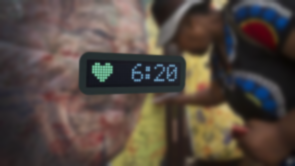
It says 6:20
